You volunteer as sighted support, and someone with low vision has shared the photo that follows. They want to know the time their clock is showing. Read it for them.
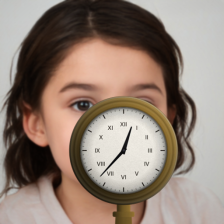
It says 12:37
